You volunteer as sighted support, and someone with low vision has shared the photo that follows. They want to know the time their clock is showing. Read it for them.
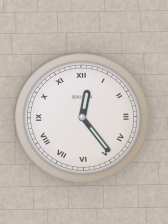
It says 12:24
